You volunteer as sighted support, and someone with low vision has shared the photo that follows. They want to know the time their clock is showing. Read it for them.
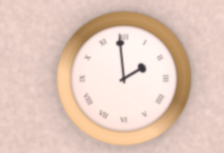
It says 1:59
